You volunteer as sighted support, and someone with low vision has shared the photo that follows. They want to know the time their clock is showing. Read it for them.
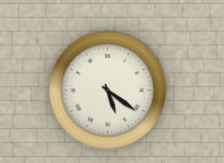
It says 5:21
